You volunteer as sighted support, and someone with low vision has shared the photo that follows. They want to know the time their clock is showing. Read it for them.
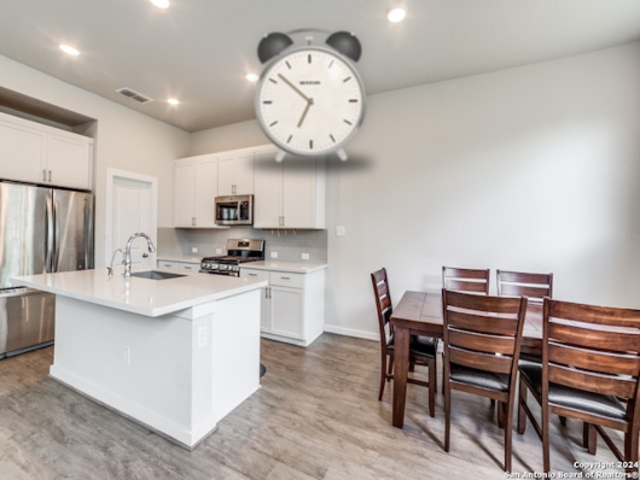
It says 6:52
